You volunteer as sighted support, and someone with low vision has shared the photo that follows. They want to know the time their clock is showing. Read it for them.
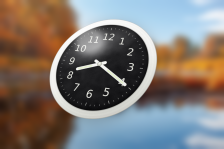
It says 8:20
